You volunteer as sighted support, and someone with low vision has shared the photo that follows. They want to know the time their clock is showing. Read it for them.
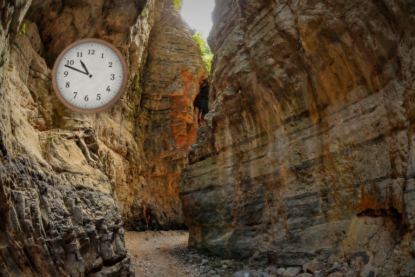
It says 10:48
